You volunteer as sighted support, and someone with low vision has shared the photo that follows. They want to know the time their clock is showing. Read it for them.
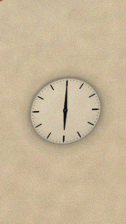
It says 6:00
